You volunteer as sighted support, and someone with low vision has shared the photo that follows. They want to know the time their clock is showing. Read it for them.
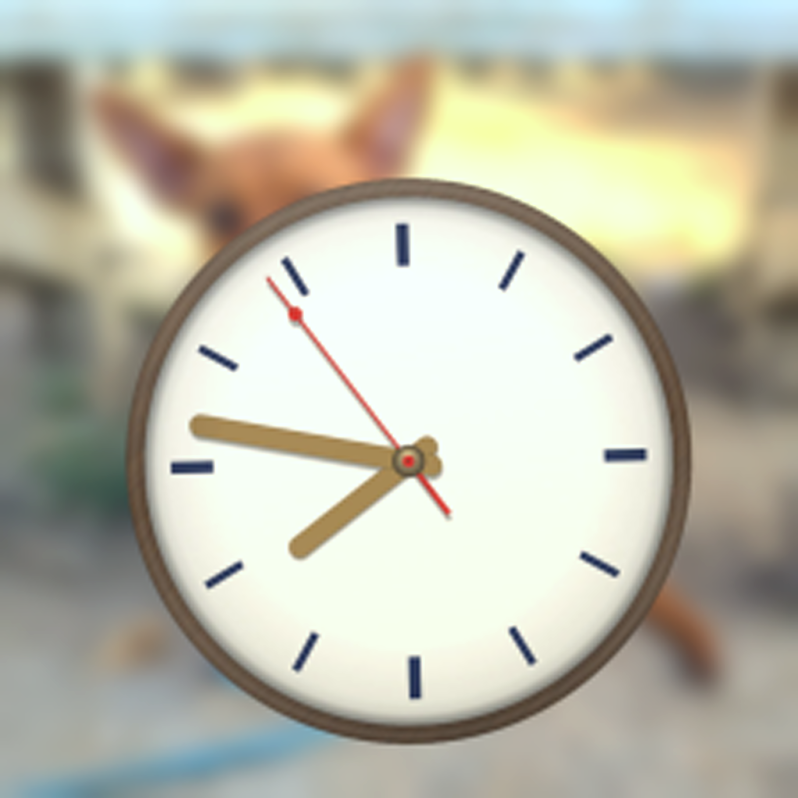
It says 7:46:54
